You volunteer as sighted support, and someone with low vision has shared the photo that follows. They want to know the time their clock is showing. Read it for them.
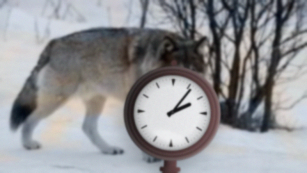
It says 2:06
